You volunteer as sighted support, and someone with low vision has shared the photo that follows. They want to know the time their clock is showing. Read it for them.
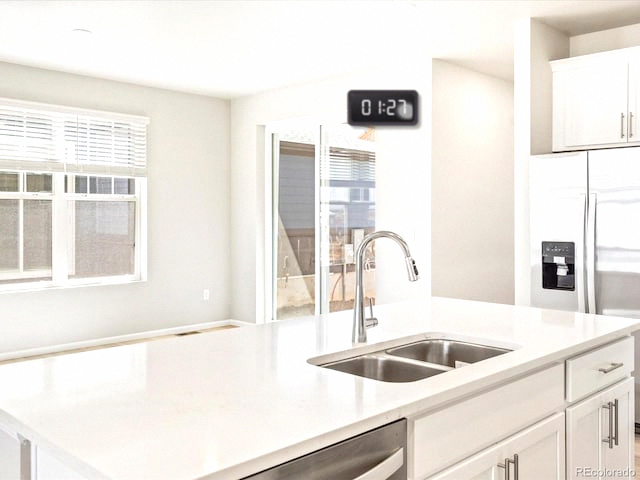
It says 1:27
